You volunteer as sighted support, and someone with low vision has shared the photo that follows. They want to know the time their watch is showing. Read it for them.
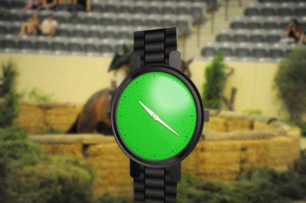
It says 10:21
